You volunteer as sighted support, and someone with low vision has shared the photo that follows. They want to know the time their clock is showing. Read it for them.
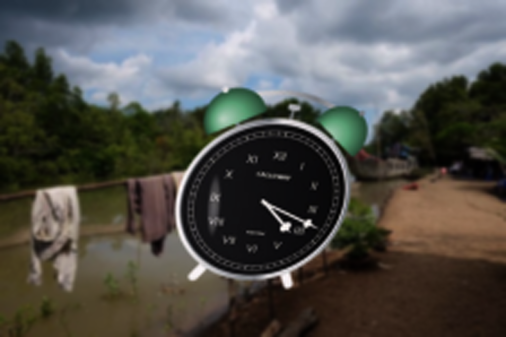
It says 4:18
